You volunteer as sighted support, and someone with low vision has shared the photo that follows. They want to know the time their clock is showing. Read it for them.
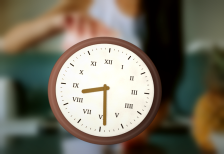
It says 8:29
